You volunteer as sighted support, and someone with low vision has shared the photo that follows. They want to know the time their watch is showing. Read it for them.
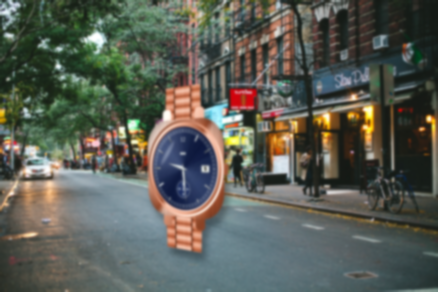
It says 9:29
